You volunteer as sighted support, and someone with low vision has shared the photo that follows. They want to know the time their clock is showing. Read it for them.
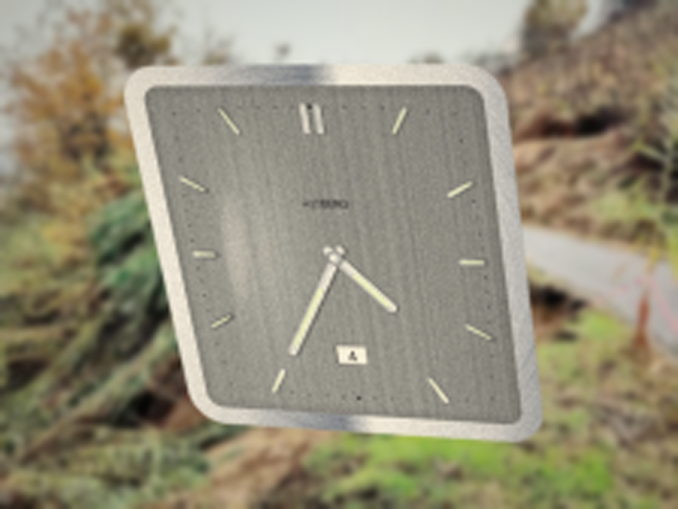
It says 4:35
